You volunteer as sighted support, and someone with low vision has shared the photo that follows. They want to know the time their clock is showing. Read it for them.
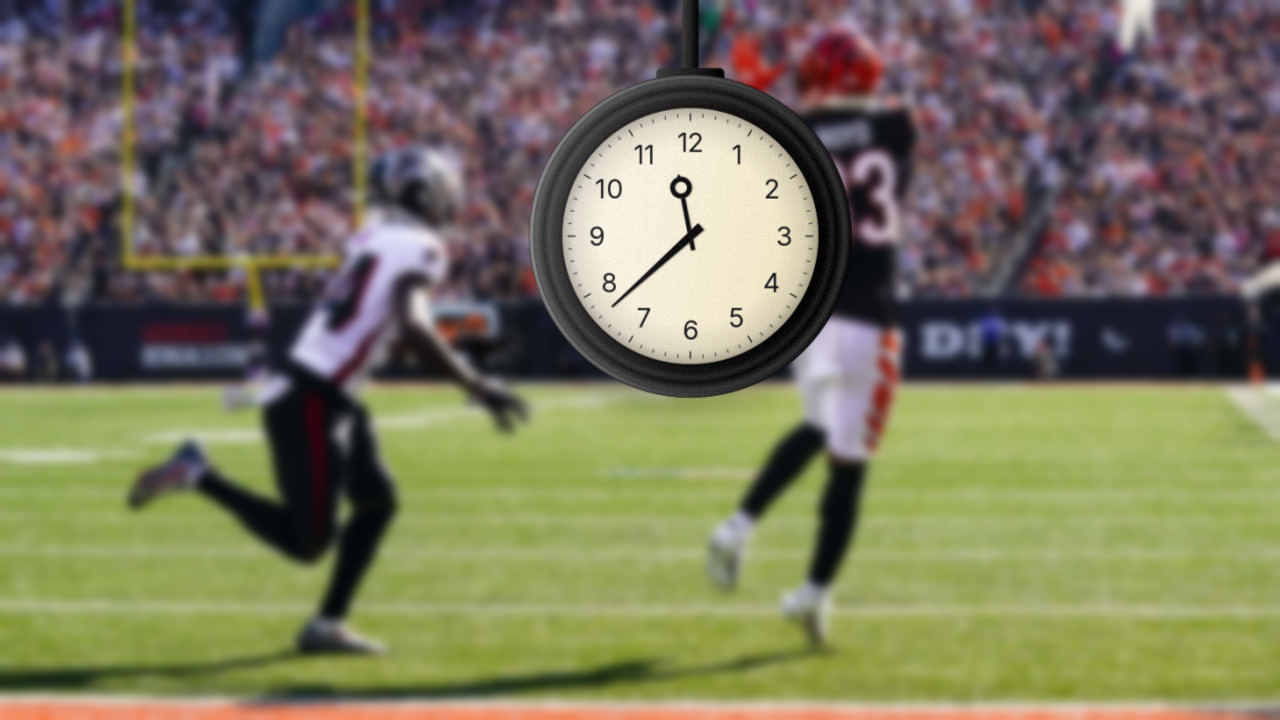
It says 11:38
